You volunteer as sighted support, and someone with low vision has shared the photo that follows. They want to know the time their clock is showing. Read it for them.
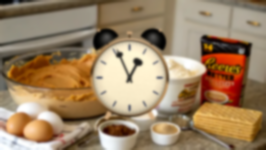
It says 12:56
